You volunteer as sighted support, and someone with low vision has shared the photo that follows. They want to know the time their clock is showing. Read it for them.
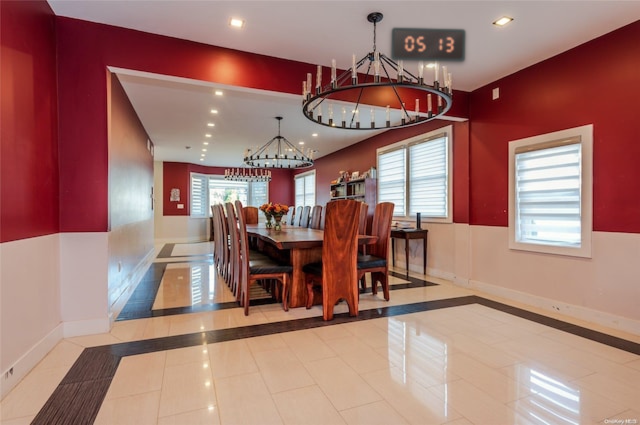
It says 5:13
